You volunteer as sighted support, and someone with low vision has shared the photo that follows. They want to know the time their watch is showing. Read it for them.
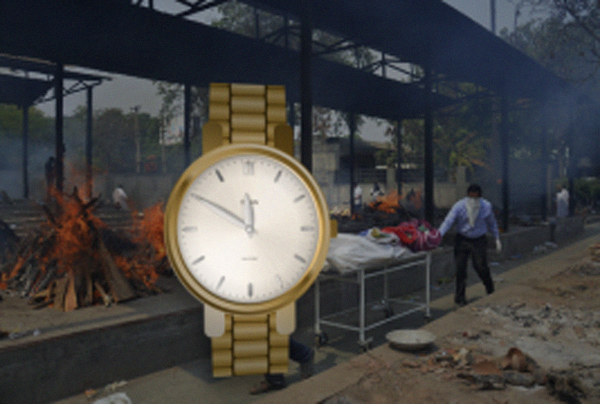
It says 11:50
